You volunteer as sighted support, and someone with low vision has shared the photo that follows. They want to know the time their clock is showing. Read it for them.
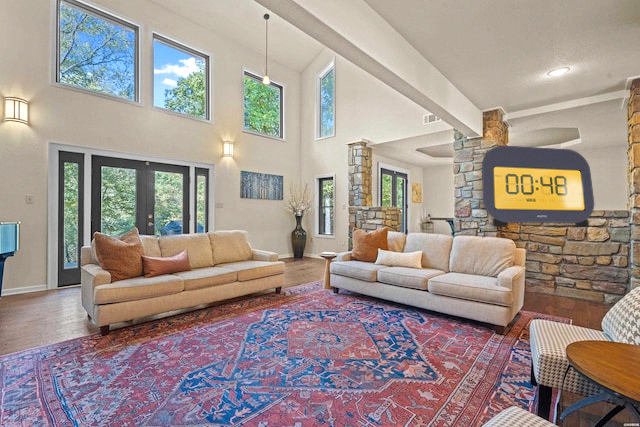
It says 0:48
